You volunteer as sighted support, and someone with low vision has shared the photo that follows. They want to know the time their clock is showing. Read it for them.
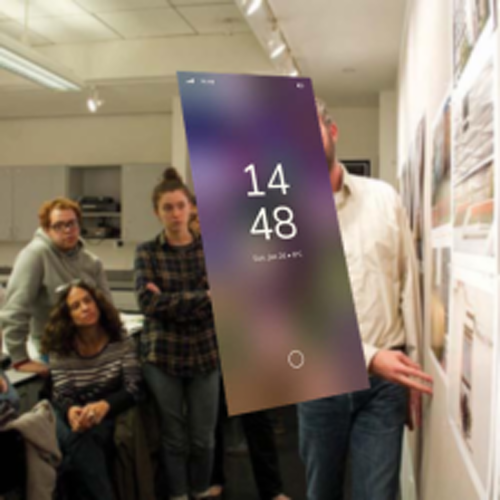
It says 14:48
